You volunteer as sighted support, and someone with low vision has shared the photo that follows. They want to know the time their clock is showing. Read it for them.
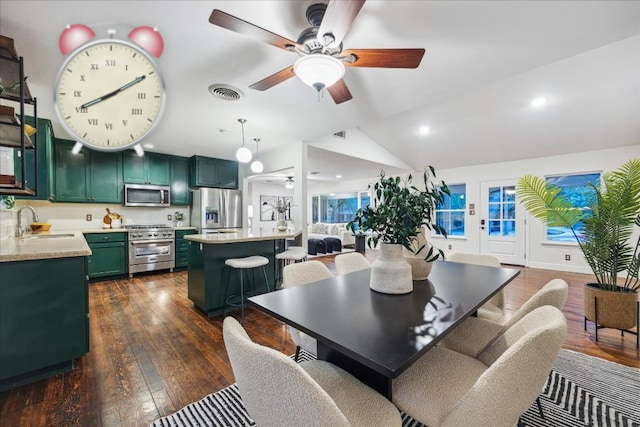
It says 8:10
